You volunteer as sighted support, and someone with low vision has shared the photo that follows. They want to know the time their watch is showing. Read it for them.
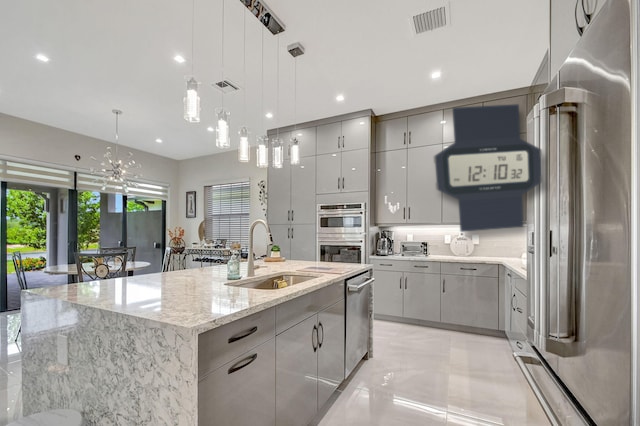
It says 12:10
